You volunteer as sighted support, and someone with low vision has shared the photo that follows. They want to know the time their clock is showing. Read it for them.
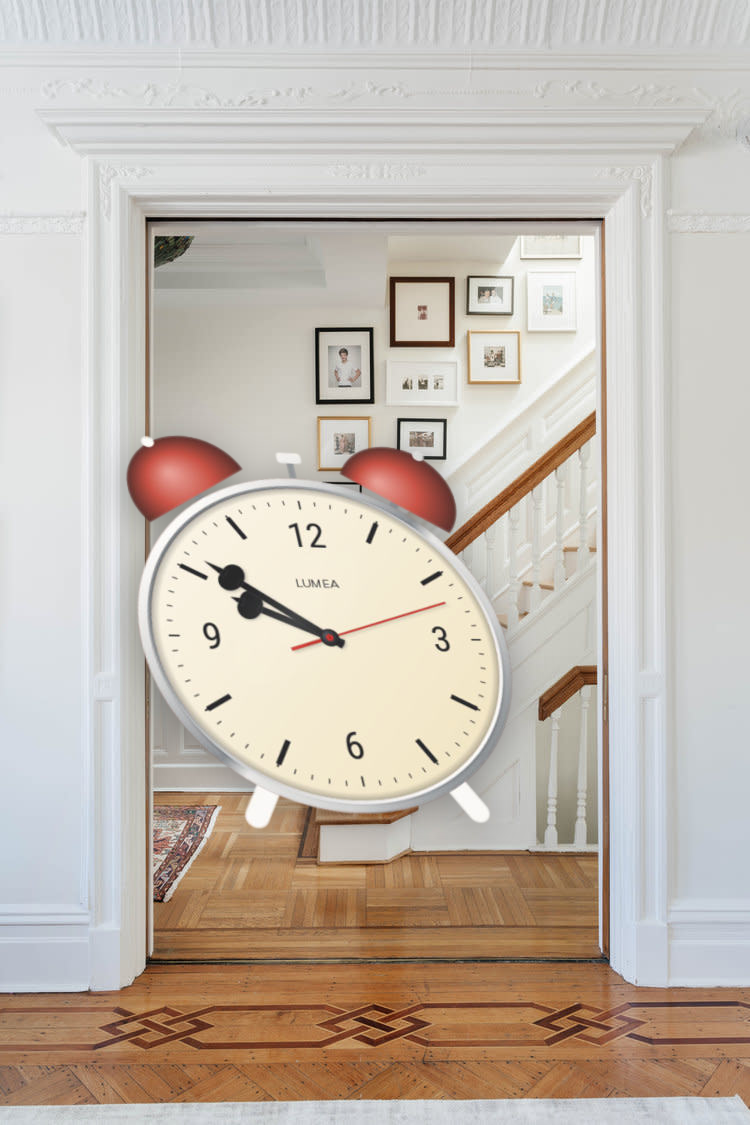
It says 9:51:12
